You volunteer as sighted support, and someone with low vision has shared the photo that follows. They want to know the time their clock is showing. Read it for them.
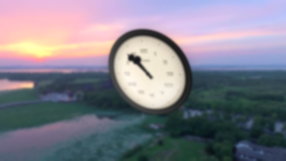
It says 10:53
